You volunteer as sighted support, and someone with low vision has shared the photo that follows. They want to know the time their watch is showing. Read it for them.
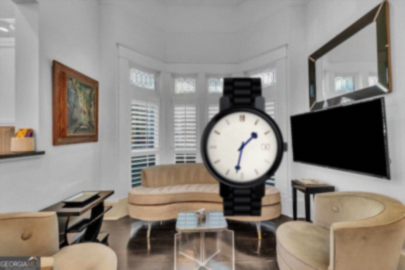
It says 1:32
